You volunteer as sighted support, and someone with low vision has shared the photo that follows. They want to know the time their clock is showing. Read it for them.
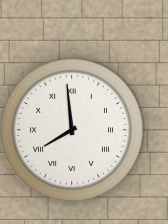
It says 7:59
